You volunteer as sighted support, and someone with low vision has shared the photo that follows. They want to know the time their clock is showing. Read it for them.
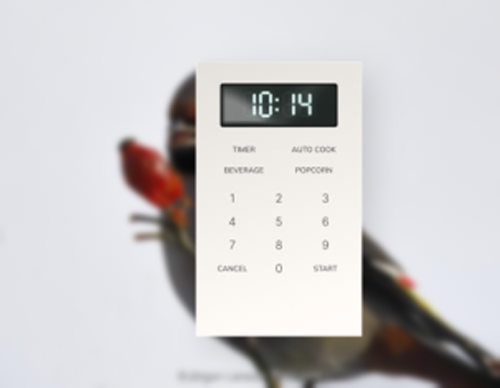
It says 10:14
